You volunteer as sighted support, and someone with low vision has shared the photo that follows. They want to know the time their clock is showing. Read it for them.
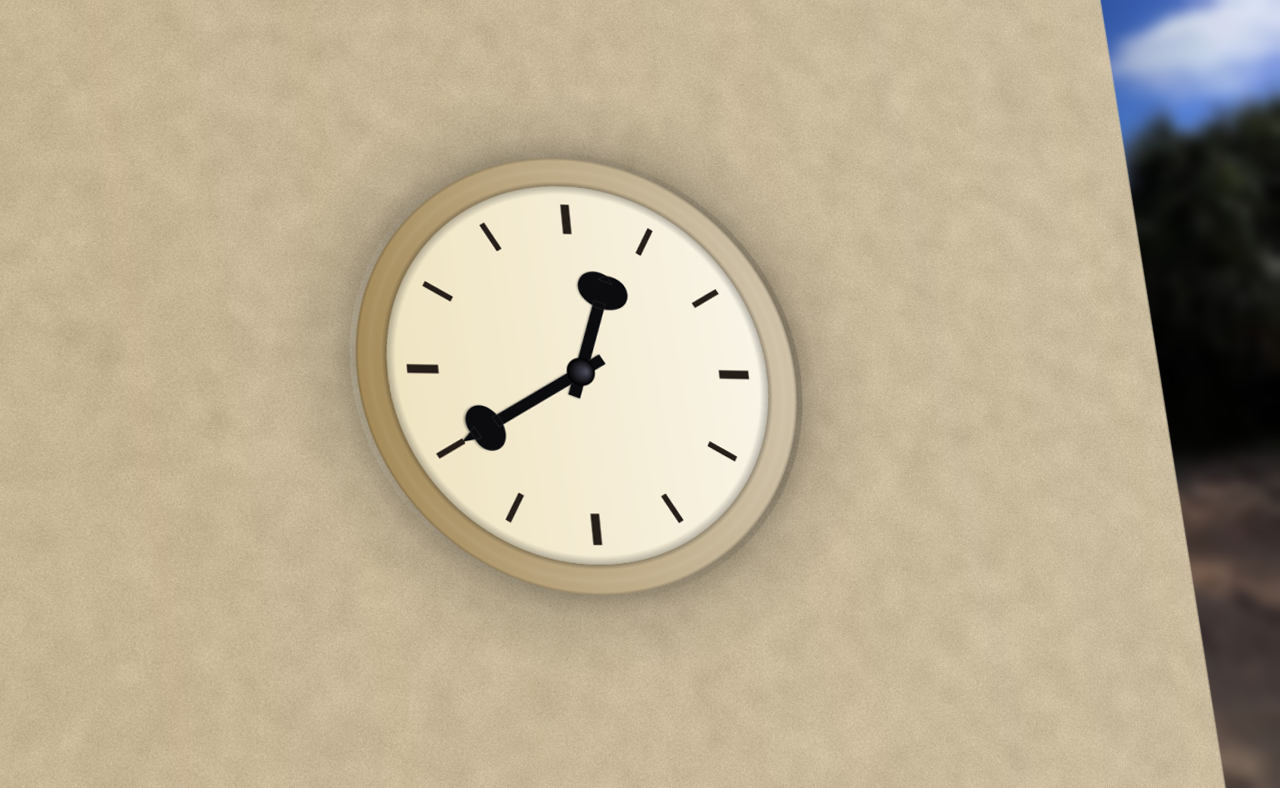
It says 12:40
